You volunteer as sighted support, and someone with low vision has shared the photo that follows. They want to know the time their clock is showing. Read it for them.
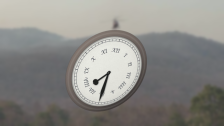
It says 7:30
